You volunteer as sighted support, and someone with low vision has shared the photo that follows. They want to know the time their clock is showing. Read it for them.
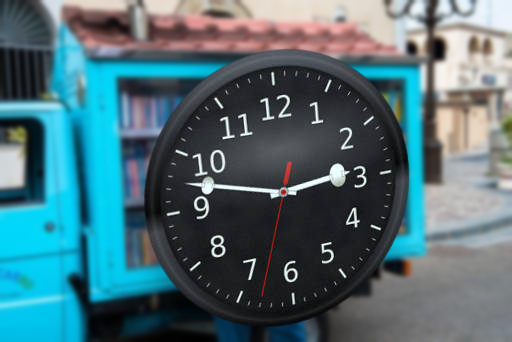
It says 2:47:33
